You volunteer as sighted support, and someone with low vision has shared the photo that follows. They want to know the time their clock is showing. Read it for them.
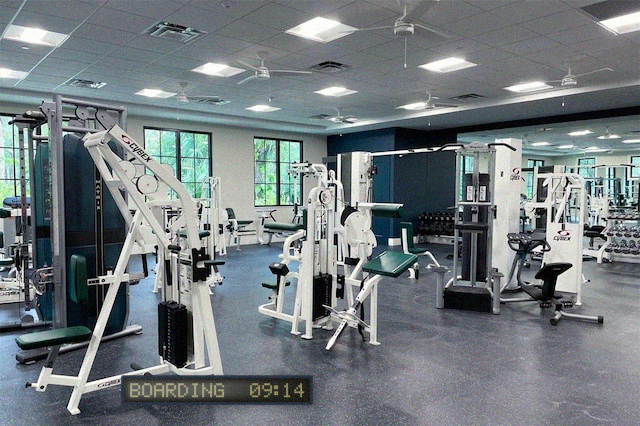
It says 9:14
